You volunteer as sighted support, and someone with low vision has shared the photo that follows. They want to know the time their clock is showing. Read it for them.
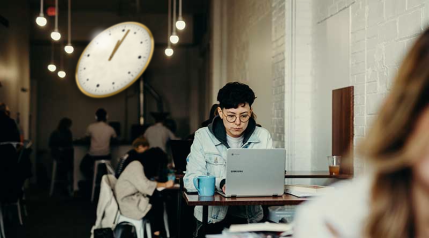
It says 12:02
